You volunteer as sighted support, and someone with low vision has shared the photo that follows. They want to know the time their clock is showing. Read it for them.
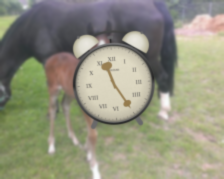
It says 11:25
